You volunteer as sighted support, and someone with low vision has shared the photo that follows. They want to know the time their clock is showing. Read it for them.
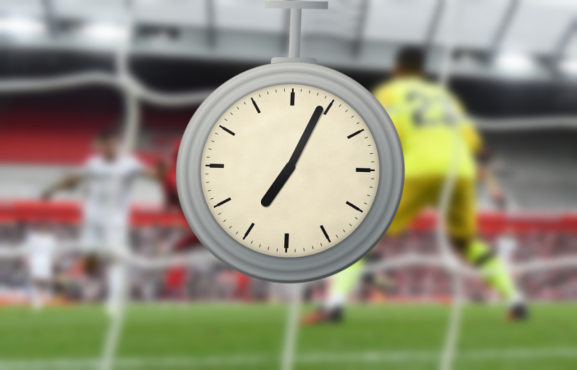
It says 7:04
